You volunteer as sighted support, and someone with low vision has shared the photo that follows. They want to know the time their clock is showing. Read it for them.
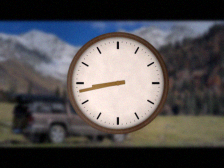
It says 8:43
